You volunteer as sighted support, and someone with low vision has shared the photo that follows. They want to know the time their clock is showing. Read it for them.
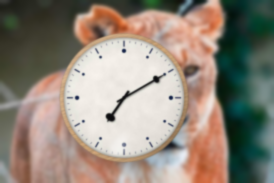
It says 7:10
